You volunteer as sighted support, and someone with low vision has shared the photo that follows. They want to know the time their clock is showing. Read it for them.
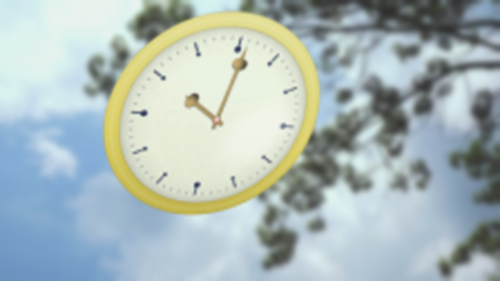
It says 10:01
